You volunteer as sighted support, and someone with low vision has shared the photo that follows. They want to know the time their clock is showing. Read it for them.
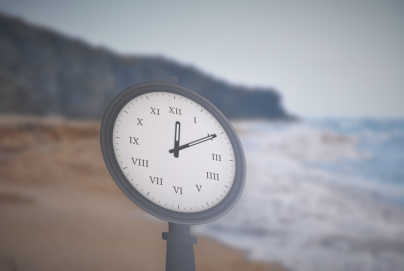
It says 12:10
